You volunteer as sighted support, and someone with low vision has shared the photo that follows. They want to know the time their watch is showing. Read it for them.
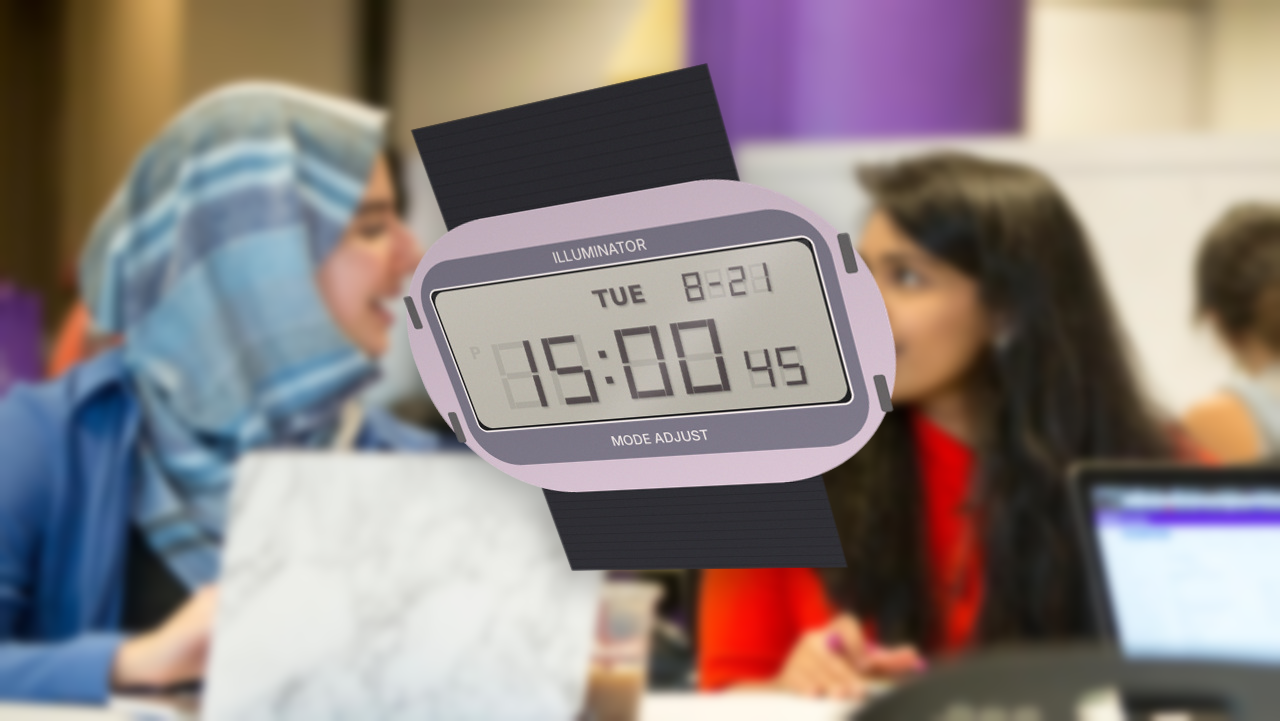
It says 15:00:45
